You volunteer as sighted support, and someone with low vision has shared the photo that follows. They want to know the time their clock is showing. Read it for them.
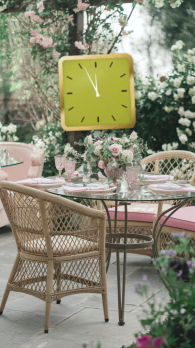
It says 11:56
